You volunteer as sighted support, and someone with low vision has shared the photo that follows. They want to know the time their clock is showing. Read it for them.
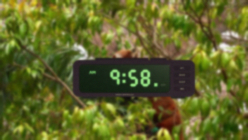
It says 9:58
